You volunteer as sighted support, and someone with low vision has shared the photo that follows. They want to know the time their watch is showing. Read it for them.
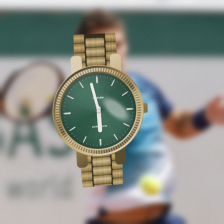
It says 5:58
